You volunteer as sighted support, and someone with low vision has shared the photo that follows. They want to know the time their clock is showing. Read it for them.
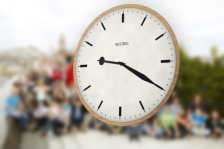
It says 9:20
